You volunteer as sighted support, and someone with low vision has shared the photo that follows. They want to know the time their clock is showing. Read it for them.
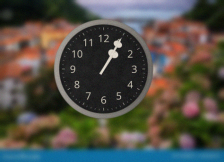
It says 1:05
